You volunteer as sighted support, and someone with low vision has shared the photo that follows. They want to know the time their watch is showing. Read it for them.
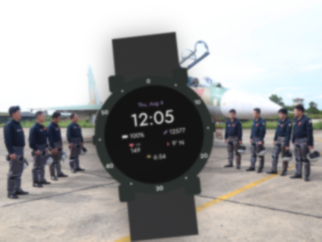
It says 12:05
